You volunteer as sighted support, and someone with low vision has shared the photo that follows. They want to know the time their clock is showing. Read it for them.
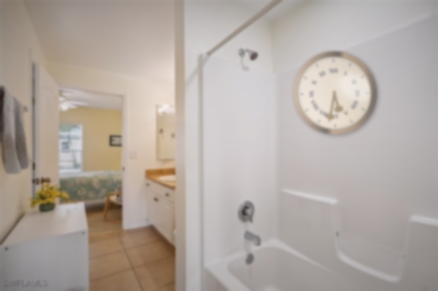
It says 5:32
